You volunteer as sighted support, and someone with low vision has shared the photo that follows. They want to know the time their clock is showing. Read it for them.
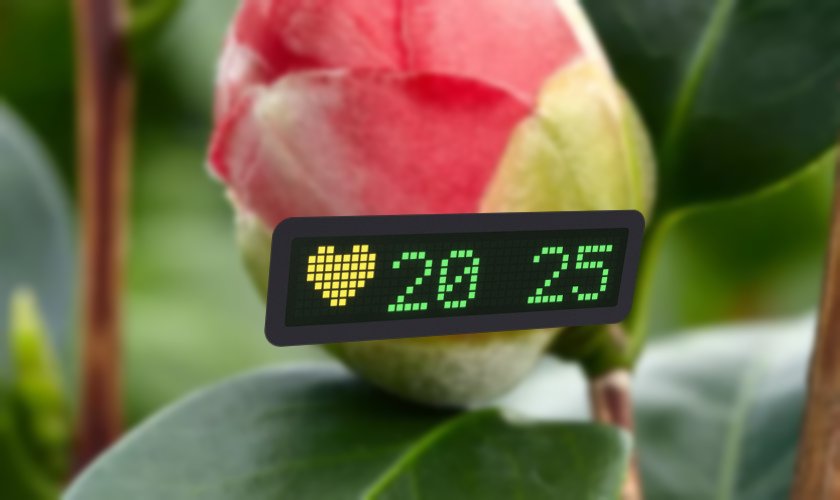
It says 20:25
